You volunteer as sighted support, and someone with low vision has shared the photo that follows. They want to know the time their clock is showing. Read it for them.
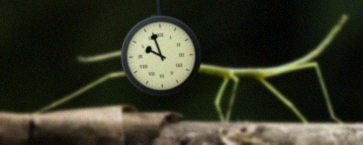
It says 9:57
